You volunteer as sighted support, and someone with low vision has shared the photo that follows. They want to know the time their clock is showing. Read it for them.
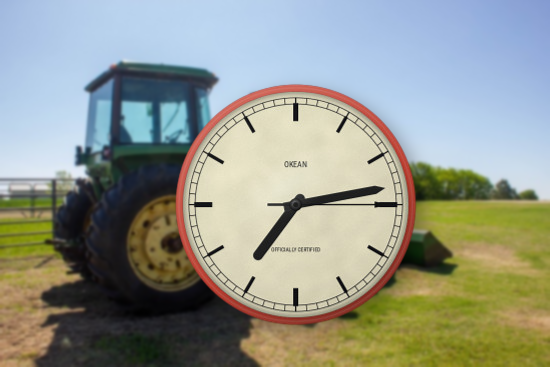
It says 7:13:15
